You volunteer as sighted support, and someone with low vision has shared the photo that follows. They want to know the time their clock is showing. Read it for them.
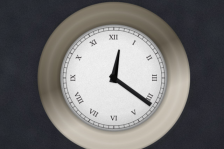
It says 12:21
